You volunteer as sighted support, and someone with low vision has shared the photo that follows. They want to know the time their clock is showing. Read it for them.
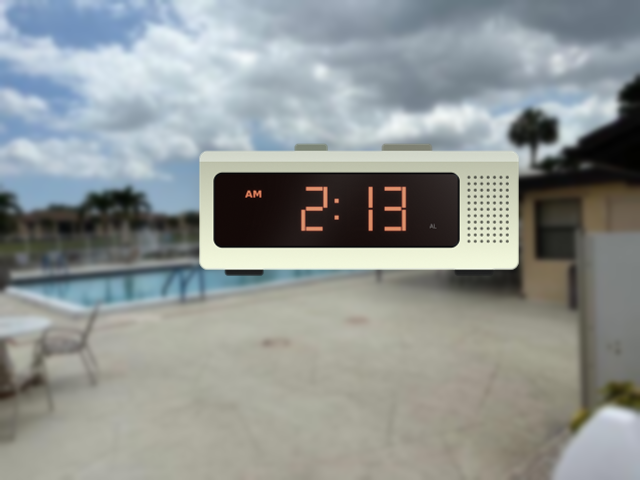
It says 2:13
